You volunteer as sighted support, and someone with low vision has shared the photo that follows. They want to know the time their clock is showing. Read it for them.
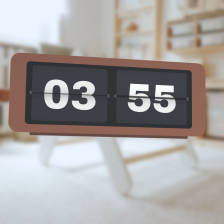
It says 3:55
